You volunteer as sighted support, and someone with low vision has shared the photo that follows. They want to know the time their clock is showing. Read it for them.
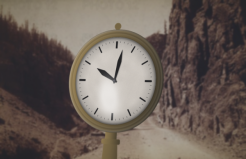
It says 10:02
